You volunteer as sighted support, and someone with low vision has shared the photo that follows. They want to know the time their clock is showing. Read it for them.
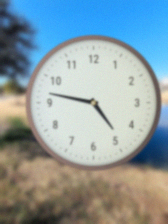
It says 4:47
